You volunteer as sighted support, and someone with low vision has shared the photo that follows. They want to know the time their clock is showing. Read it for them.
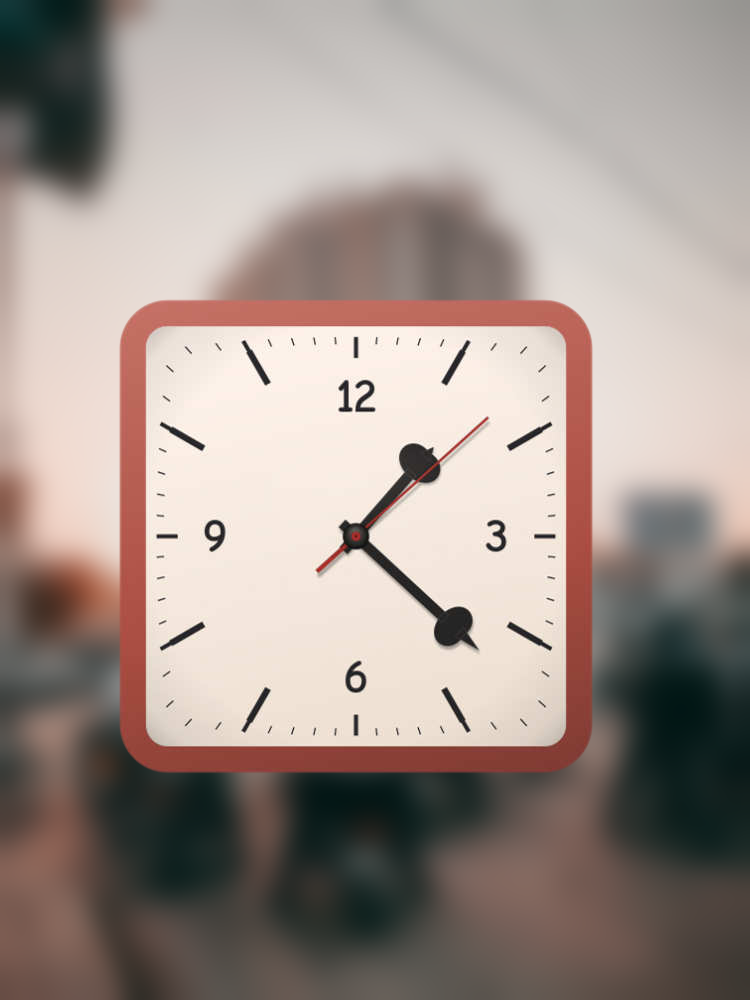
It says 1:22:08
